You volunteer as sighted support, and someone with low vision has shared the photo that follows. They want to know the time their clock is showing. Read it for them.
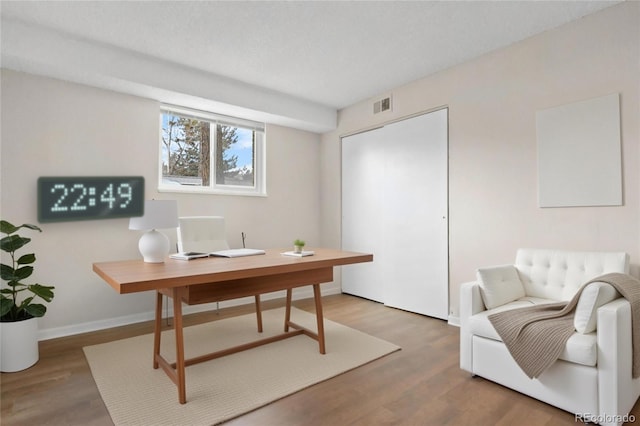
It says 22:49
